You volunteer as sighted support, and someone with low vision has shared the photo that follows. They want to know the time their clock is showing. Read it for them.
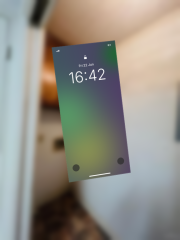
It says 16:42
